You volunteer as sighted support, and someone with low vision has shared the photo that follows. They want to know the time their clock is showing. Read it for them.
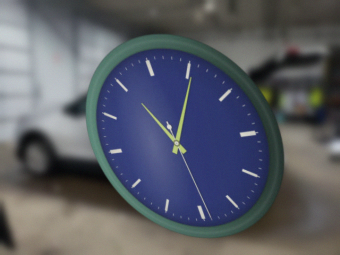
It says 11:05:29
